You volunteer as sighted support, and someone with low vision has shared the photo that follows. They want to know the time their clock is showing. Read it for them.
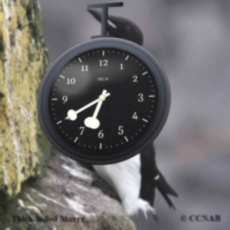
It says 6:40
